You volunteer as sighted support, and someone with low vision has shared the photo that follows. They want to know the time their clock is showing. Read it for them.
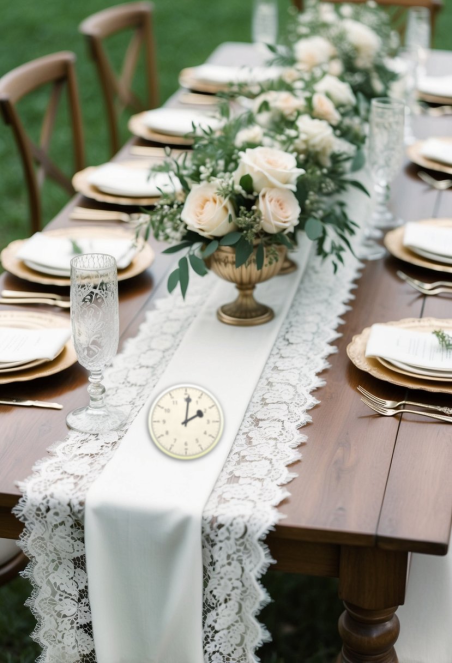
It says 2:01
